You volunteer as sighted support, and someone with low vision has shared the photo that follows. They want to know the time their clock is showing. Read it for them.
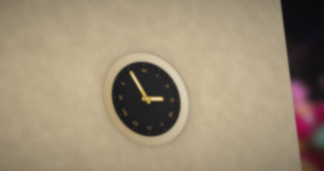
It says 2:55
